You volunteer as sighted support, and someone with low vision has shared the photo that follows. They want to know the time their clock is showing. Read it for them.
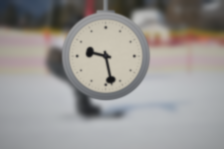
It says 9:28
